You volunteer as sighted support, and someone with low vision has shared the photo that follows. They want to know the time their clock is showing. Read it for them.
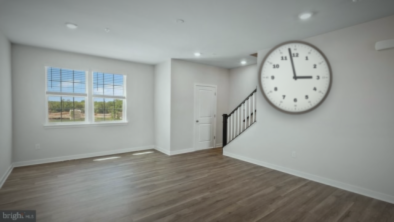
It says 2:58
